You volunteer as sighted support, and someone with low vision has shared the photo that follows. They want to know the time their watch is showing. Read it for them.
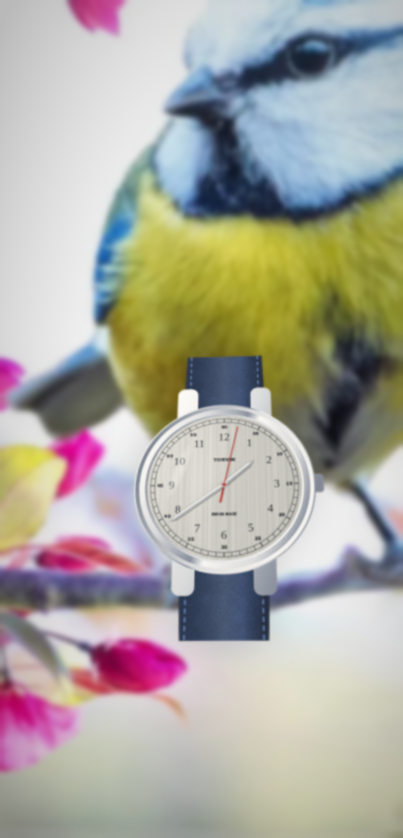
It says 1:39:02
